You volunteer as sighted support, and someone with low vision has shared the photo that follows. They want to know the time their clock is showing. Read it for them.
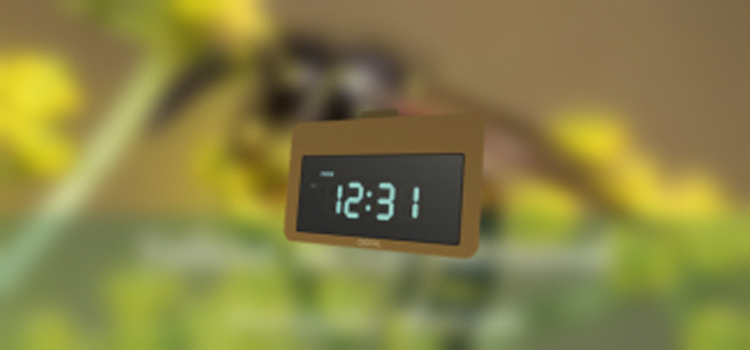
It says 12:31
